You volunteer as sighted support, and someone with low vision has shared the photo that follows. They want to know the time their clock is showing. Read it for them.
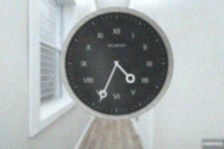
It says 4:34
